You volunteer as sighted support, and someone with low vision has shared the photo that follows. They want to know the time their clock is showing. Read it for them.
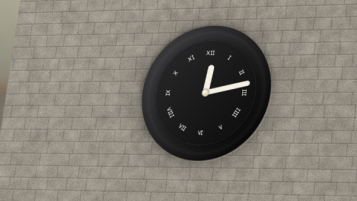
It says 12:13
